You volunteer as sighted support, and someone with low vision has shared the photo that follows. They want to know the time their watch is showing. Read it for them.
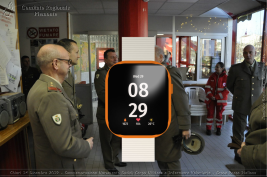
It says 8:29
